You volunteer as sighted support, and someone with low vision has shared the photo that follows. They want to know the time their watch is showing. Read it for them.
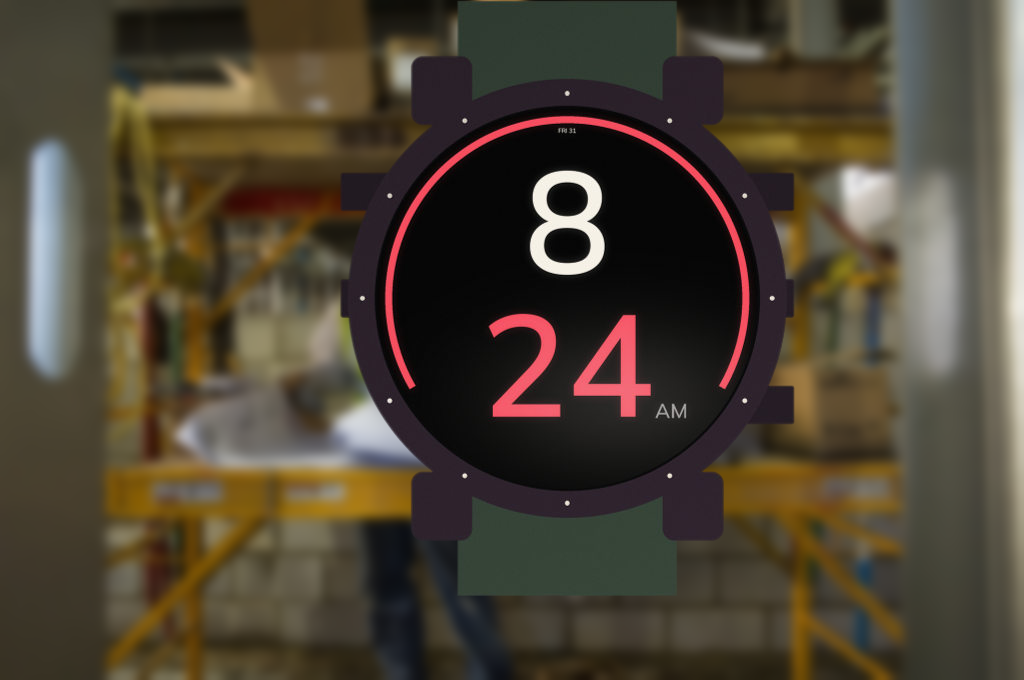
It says 8:24
